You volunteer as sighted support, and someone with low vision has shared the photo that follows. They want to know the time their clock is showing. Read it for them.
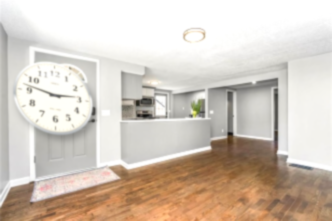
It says 2:47
